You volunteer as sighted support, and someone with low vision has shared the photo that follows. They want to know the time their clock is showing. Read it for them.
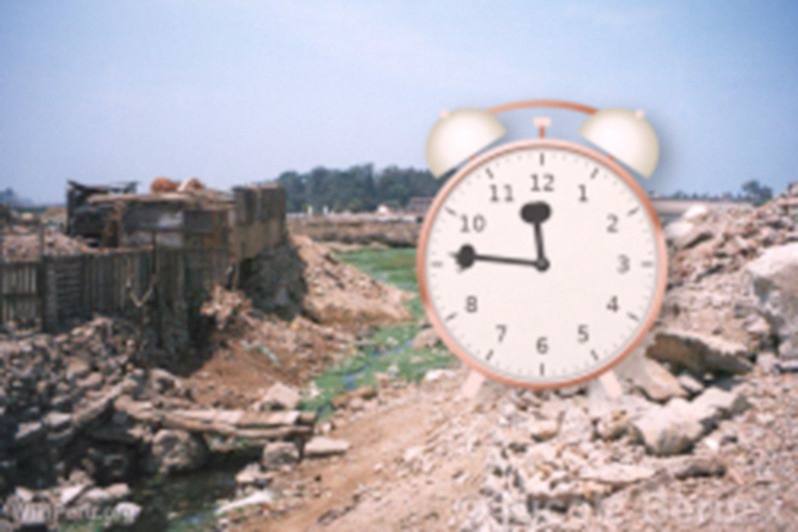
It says 11:46
